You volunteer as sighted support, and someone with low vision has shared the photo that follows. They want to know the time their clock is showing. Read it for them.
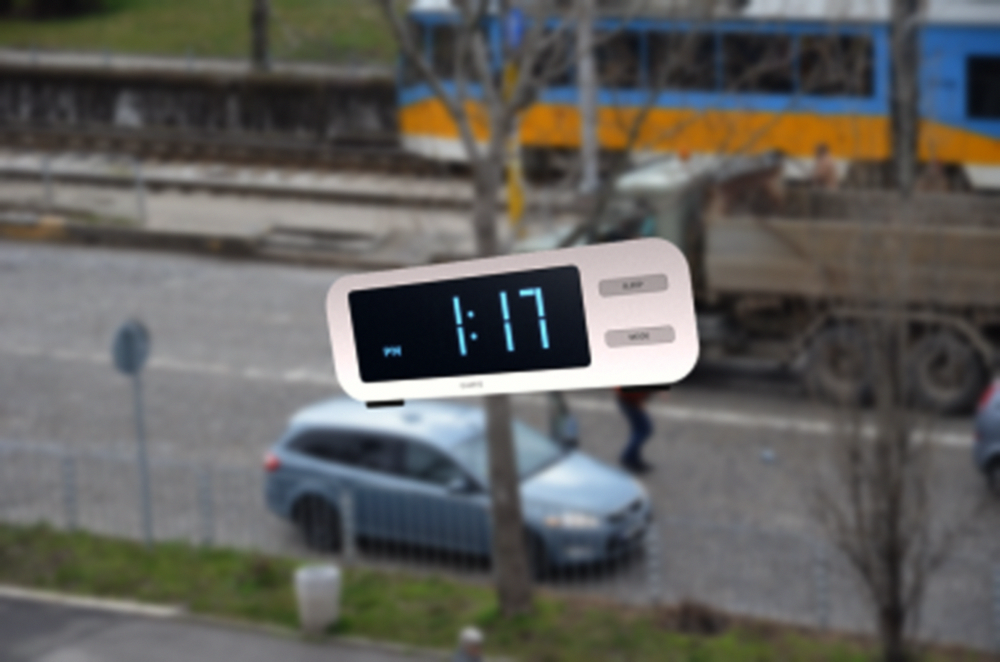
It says 1:17
